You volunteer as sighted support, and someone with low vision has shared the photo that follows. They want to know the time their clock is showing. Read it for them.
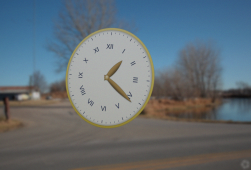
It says 1:21
